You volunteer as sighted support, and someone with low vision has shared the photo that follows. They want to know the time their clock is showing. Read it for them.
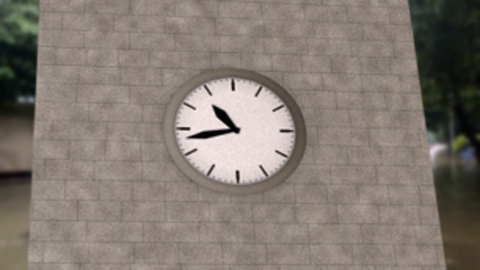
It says 10:43
